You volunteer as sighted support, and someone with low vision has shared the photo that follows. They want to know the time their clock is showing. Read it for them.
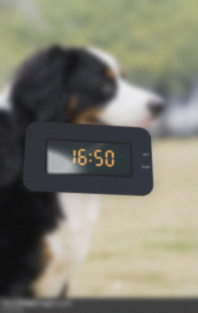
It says 16:50
